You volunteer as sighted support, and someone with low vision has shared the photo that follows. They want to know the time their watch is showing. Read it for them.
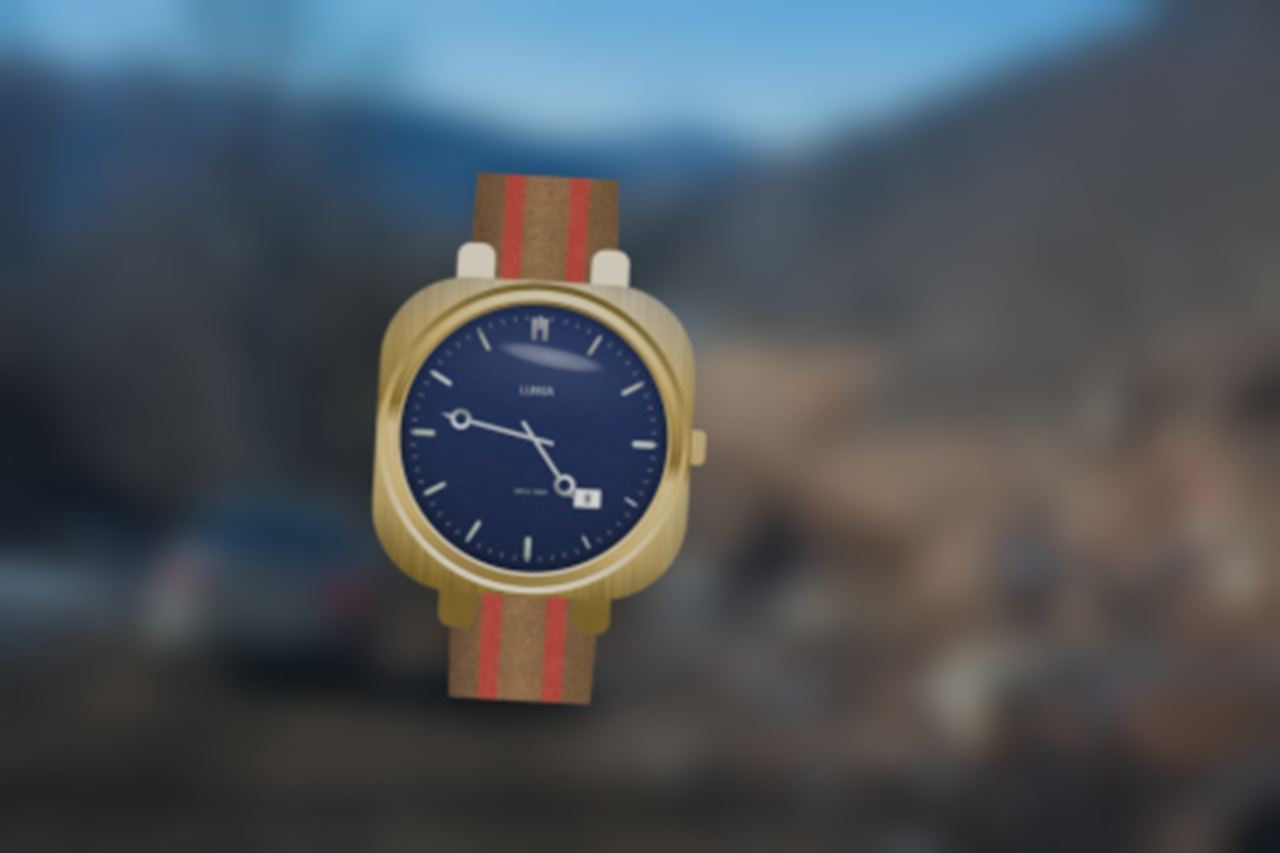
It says 4:47
